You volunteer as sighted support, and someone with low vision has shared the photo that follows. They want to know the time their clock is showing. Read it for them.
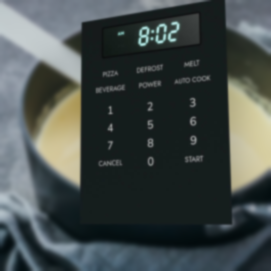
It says 8:02
